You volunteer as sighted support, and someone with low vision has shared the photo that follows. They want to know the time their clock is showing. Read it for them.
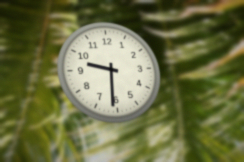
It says 9:31
